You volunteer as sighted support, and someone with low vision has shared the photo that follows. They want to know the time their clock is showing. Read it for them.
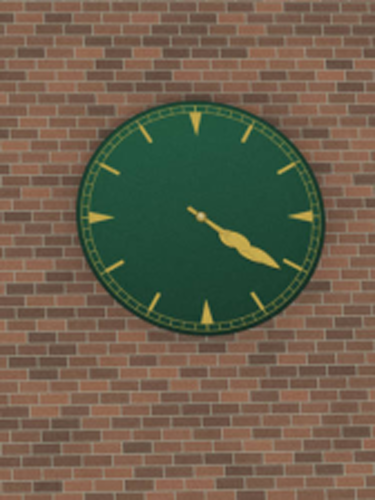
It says 4:21
